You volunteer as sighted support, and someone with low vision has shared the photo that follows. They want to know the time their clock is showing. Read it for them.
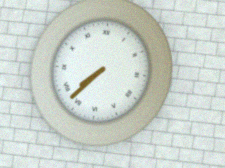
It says 7:37
